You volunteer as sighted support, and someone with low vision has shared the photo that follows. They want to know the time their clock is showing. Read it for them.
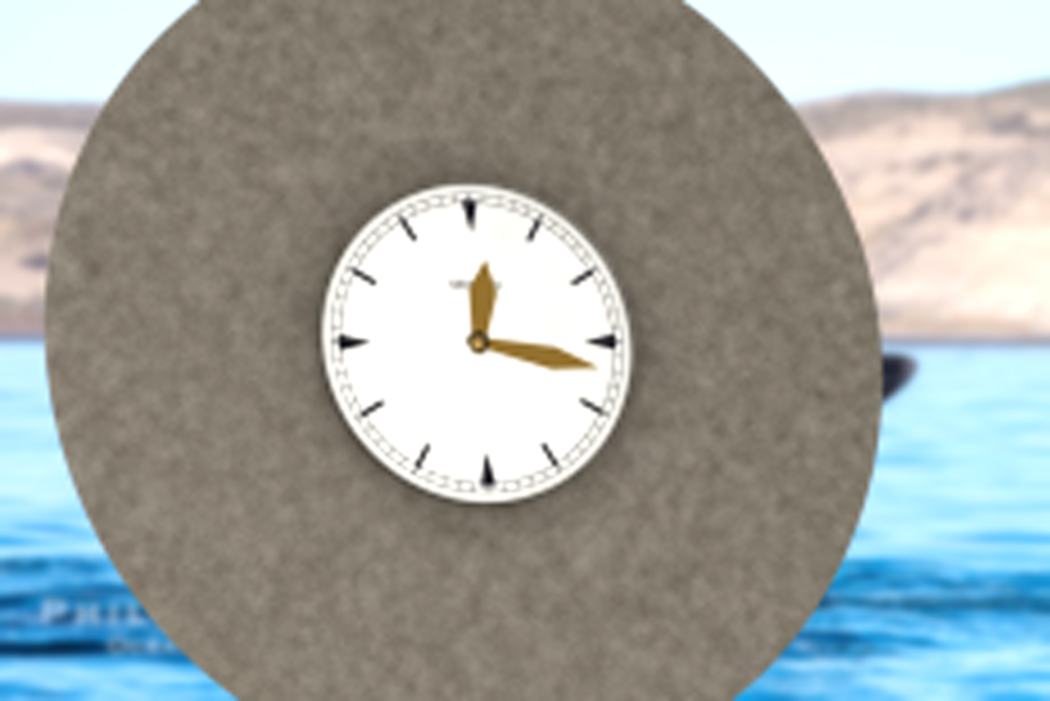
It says 12:17
